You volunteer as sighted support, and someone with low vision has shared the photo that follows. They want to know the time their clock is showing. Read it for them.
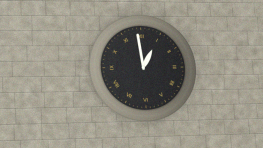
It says 12:59
